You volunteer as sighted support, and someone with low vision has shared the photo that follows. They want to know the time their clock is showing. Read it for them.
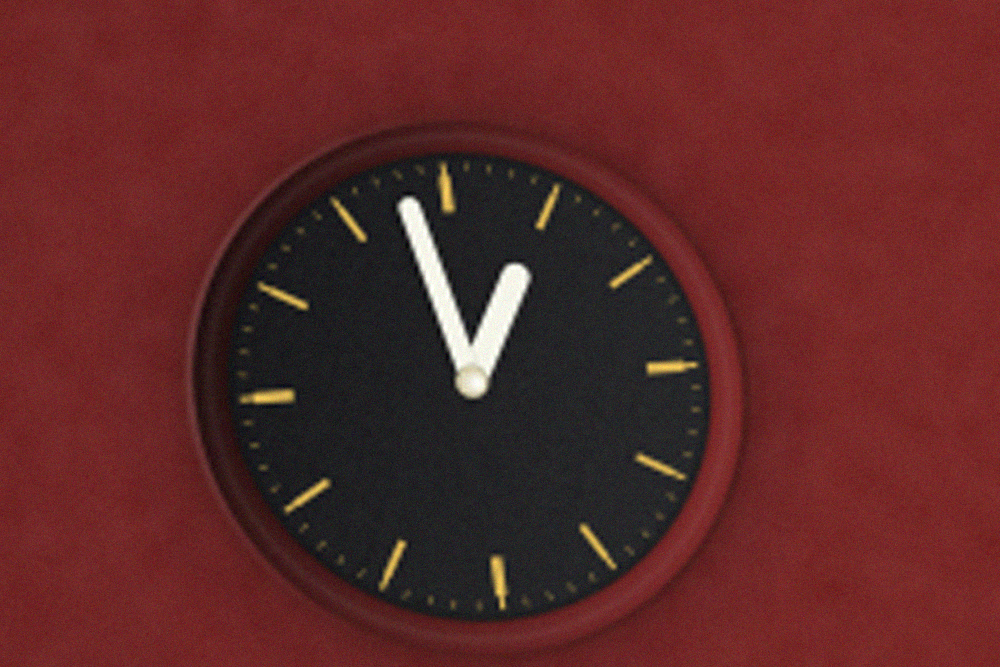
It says 12:58
